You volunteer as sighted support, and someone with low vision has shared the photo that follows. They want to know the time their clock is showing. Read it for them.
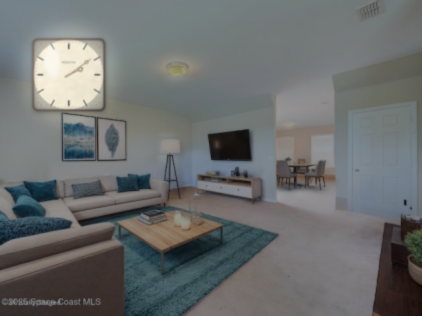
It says 2:09
